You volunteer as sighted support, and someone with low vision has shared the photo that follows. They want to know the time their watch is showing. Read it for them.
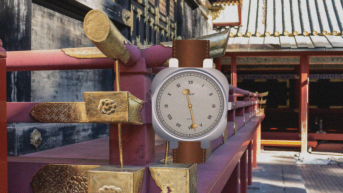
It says 11:28
